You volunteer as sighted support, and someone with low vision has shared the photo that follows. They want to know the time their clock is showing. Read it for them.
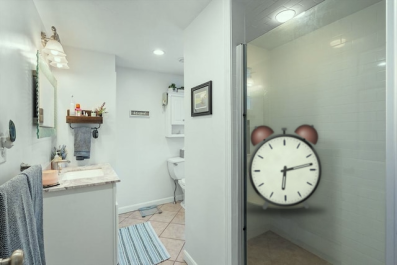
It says 6:13
